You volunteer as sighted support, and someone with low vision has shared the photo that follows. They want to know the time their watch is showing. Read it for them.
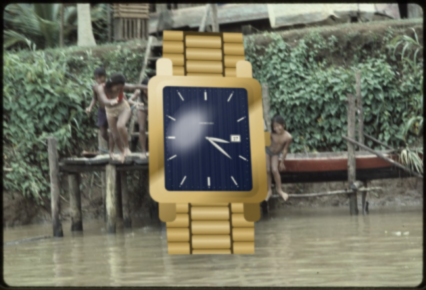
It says 3:22
